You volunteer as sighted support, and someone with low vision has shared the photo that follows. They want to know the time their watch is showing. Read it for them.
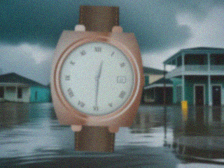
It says 12:30
